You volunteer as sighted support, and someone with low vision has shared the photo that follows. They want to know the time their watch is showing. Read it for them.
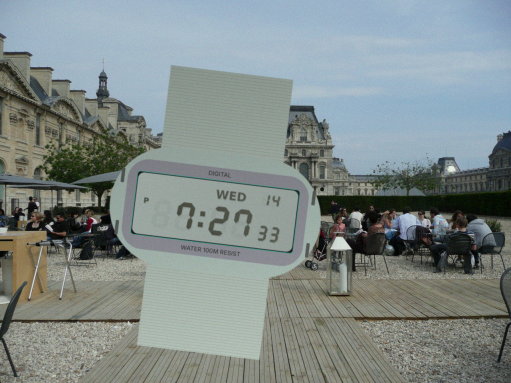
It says 7:27:33
